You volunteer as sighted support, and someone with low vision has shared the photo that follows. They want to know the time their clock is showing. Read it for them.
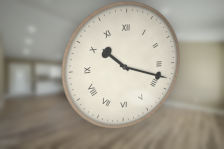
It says 10:18
